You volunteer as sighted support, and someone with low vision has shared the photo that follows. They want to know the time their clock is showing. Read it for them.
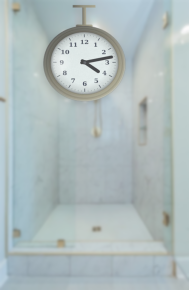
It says 4:13
